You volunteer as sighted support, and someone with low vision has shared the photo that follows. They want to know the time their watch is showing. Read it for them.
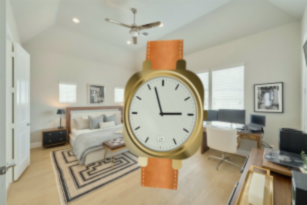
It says 2:57
